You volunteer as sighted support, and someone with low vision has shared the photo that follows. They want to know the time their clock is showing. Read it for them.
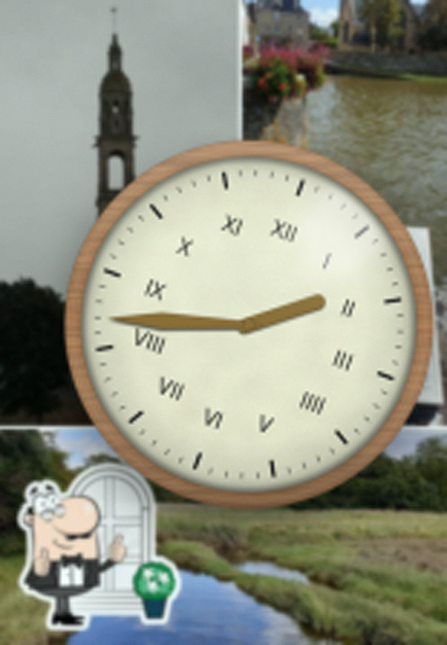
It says 1:42
